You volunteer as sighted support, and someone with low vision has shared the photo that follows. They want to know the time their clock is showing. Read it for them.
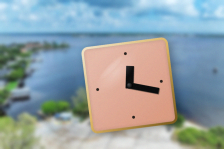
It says 12:18
